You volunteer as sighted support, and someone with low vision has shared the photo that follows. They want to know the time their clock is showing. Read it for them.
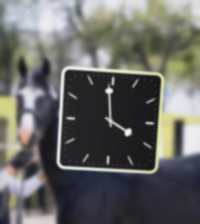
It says 3:59
